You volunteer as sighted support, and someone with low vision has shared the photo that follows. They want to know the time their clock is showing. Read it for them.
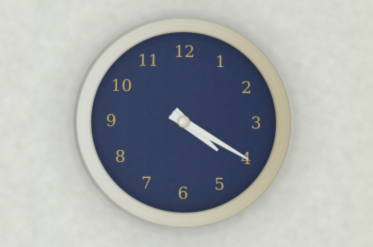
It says 4:20
